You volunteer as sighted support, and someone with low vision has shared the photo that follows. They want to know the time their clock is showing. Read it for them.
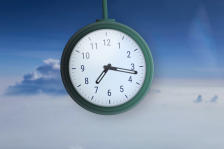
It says 7:17
